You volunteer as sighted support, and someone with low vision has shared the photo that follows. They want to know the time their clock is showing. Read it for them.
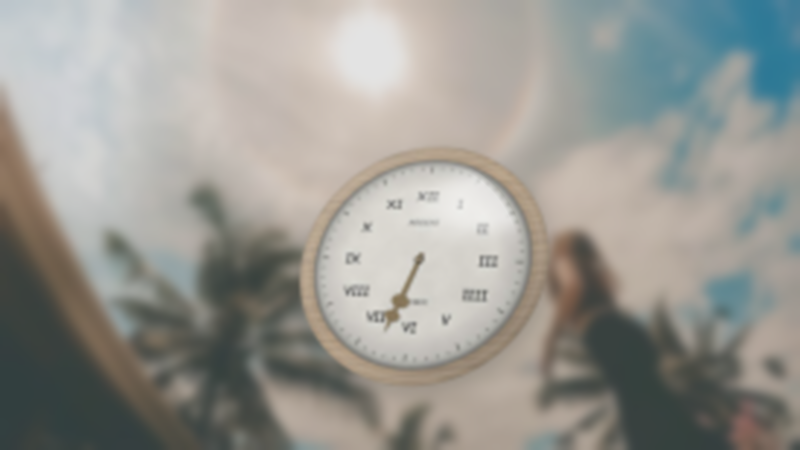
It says 6:33
